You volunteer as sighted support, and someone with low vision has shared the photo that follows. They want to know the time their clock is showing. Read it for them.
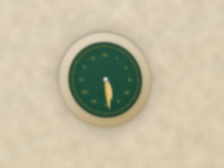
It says 5:29
